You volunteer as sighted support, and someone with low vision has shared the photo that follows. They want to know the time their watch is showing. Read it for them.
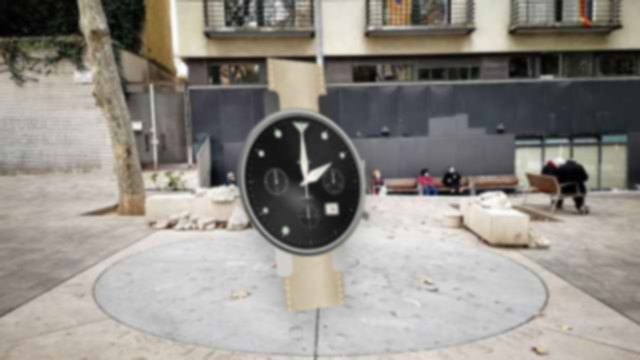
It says 2:00
